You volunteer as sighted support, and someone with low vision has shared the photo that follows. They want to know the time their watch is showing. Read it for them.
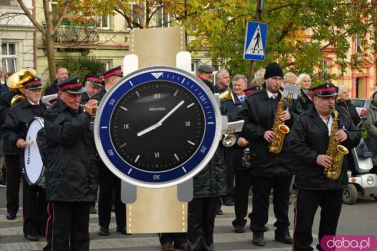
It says 8:08
